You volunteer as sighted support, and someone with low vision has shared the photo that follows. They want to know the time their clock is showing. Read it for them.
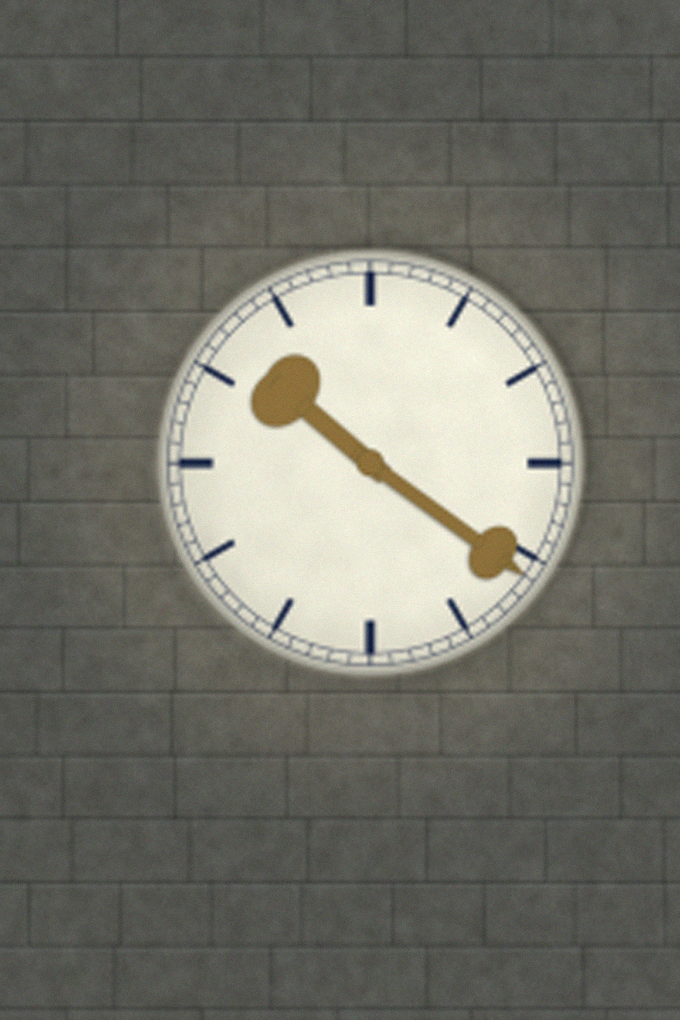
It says 10:21
